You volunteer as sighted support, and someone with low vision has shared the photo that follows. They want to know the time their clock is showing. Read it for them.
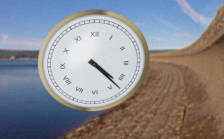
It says 4:23
